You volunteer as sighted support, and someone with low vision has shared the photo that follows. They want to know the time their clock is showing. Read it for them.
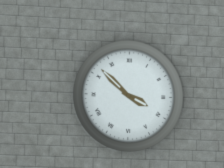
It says 3:52
